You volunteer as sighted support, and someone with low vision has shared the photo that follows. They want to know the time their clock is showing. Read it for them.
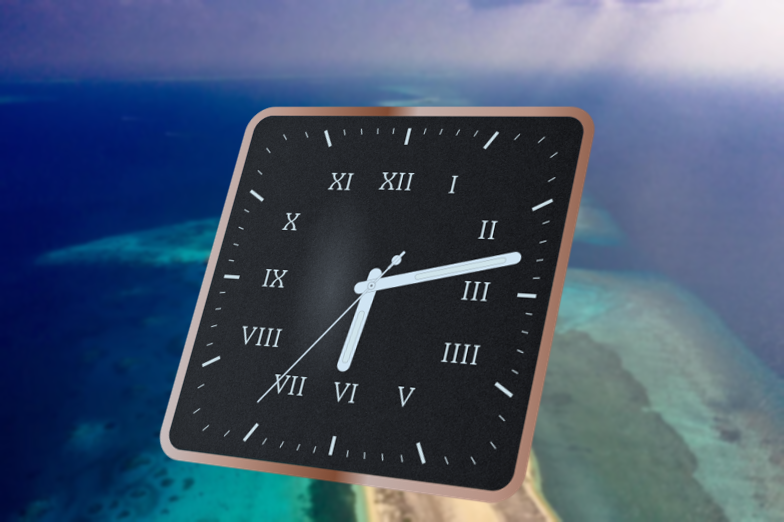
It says 6:12:36
